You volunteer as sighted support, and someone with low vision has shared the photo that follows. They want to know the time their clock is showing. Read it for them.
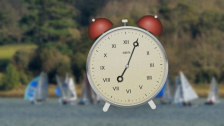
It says 7:04
